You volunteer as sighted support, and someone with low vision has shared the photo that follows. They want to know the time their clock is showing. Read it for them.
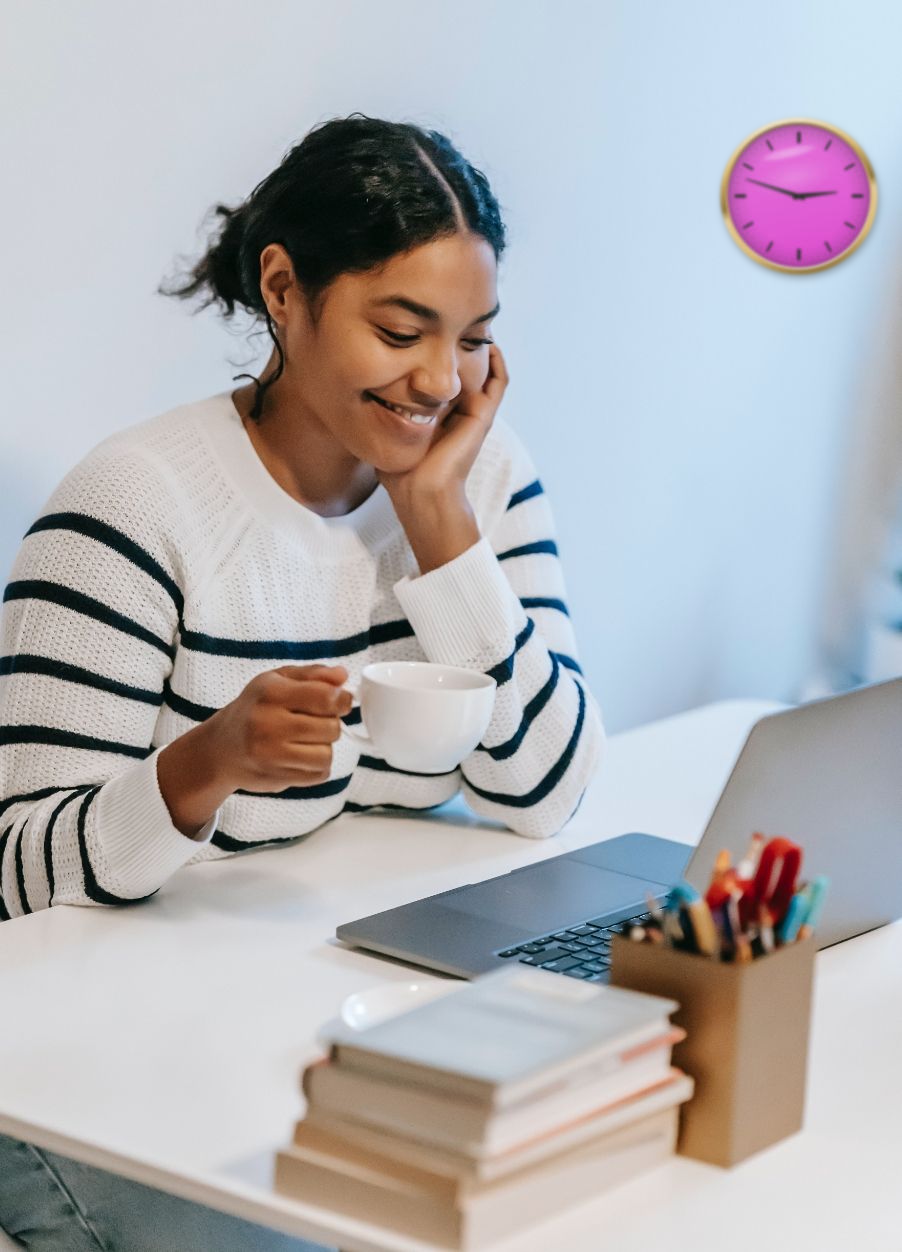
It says 2:48
